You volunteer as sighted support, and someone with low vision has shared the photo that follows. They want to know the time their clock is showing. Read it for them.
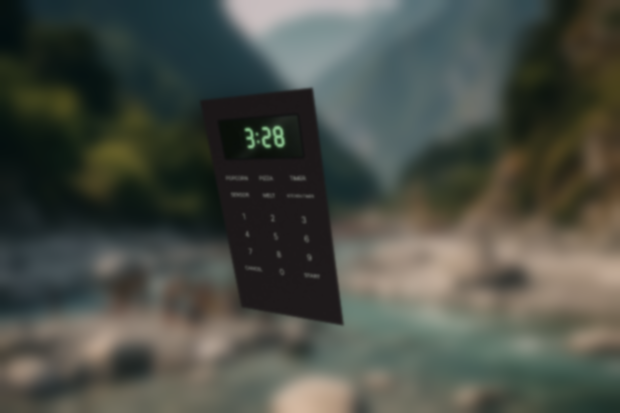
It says 3:28
